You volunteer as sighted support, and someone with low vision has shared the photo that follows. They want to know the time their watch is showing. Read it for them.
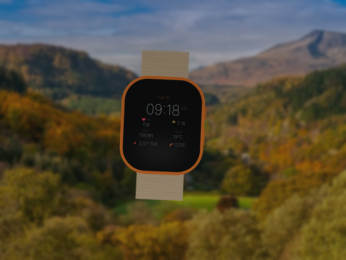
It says 9:18
